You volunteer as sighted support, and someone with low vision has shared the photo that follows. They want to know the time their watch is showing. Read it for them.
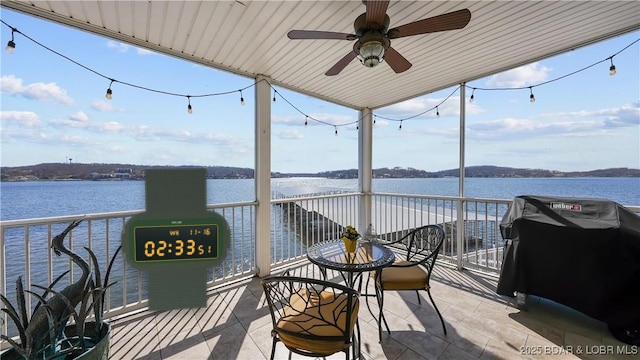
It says 2:33:51
